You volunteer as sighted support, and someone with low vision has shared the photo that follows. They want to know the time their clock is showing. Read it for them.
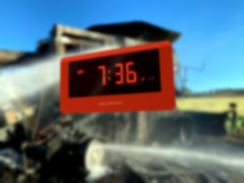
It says 7:36
